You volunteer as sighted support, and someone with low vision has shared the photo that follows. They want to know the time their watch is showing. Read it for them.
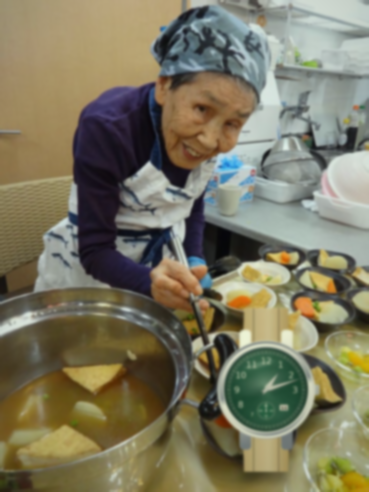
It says 1:12
